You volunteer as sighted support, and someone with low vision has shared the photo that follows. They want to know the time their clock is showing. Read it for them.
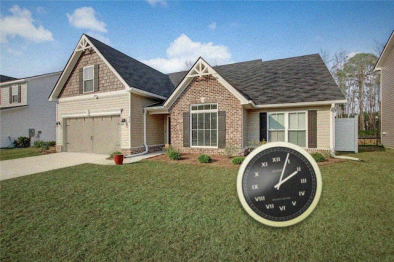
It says 2:04
